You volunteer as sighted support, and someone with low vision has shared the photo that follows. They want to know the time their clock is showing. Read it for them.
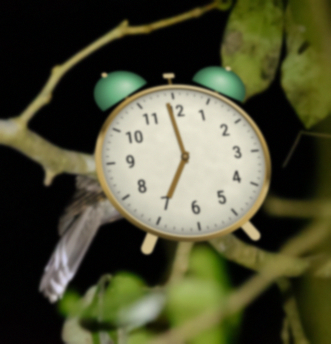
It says 6:59
